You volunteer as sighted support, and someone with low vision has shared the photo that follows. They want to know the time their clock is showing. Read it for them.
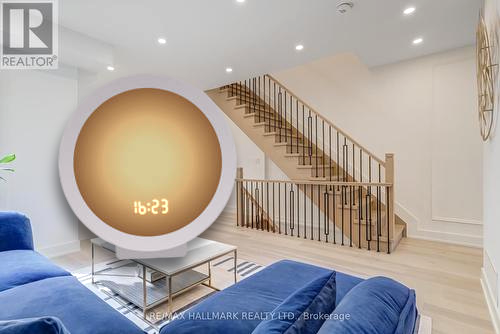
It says 16:23
